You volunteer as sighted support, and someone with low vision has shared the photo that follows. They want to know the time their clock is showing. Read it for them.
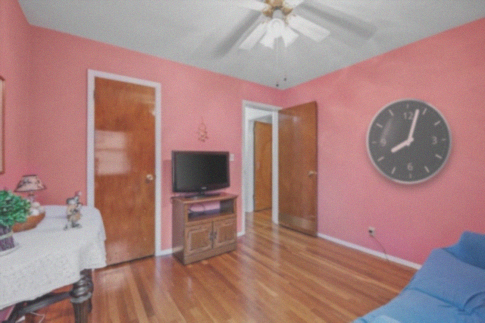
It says 8:03
